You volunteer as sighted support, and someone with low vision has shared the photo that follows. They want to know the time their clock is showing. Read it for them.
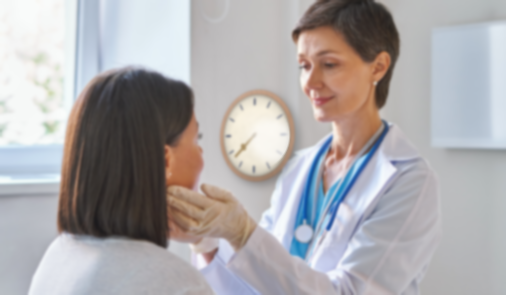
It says 7:38
